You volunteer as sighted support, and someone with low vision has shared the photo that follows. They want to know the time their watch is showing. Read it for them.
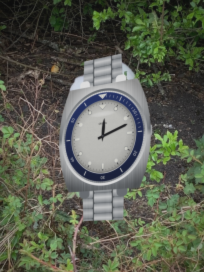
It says 12:12
